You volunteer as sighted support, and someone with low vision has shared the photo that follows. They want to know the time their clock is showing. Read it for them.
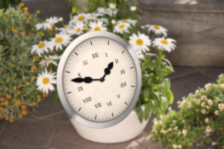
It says 1:48
